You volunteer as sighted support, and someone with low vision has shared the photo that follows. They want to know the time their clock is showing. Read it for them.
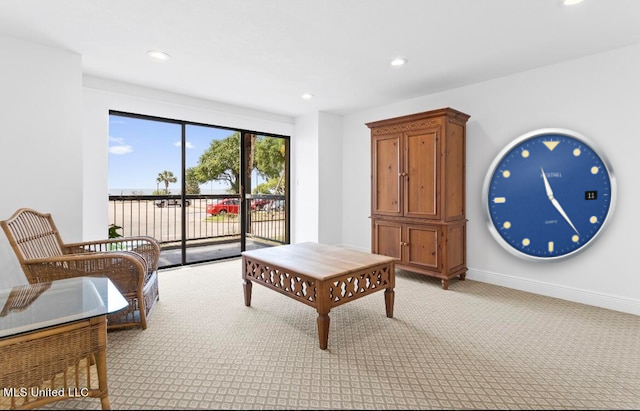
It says 11:24
